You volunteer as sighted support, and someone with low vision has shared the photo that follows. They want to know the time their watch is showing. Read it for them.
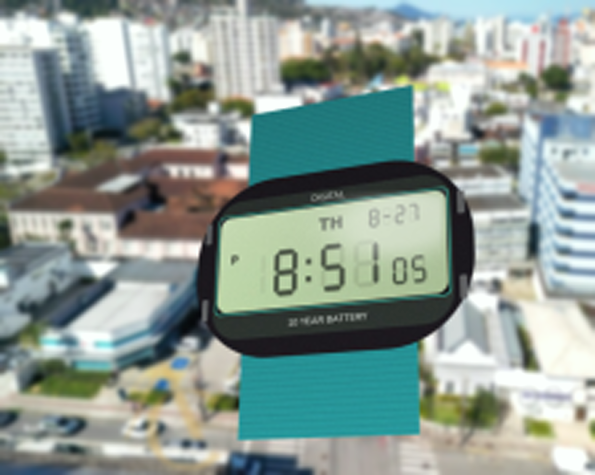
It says 8:51:05
